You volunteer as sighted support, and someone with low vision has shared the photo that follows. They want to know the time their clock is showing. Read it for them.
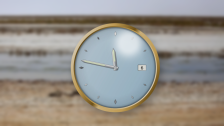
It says 11:47
